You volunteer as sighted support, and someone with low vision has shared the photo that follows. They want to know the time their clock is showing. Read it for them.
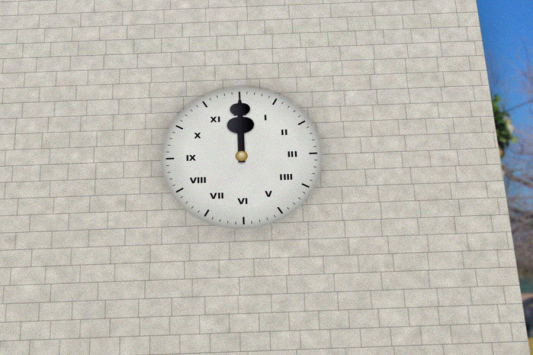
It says 12:00
